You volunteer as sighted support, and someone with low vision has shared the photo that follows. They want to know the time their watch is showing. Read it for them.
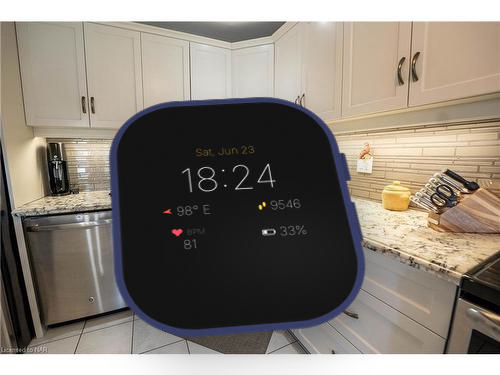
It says 18:24
